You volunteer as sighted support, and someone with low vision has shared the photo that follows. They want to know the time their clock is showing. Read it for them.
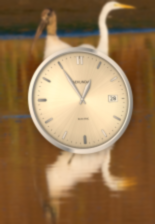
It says 12:55
